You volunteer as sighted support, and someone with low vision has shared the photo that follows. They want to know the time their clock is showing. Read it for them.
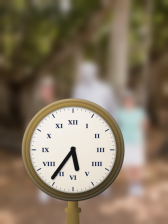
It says 5:36
